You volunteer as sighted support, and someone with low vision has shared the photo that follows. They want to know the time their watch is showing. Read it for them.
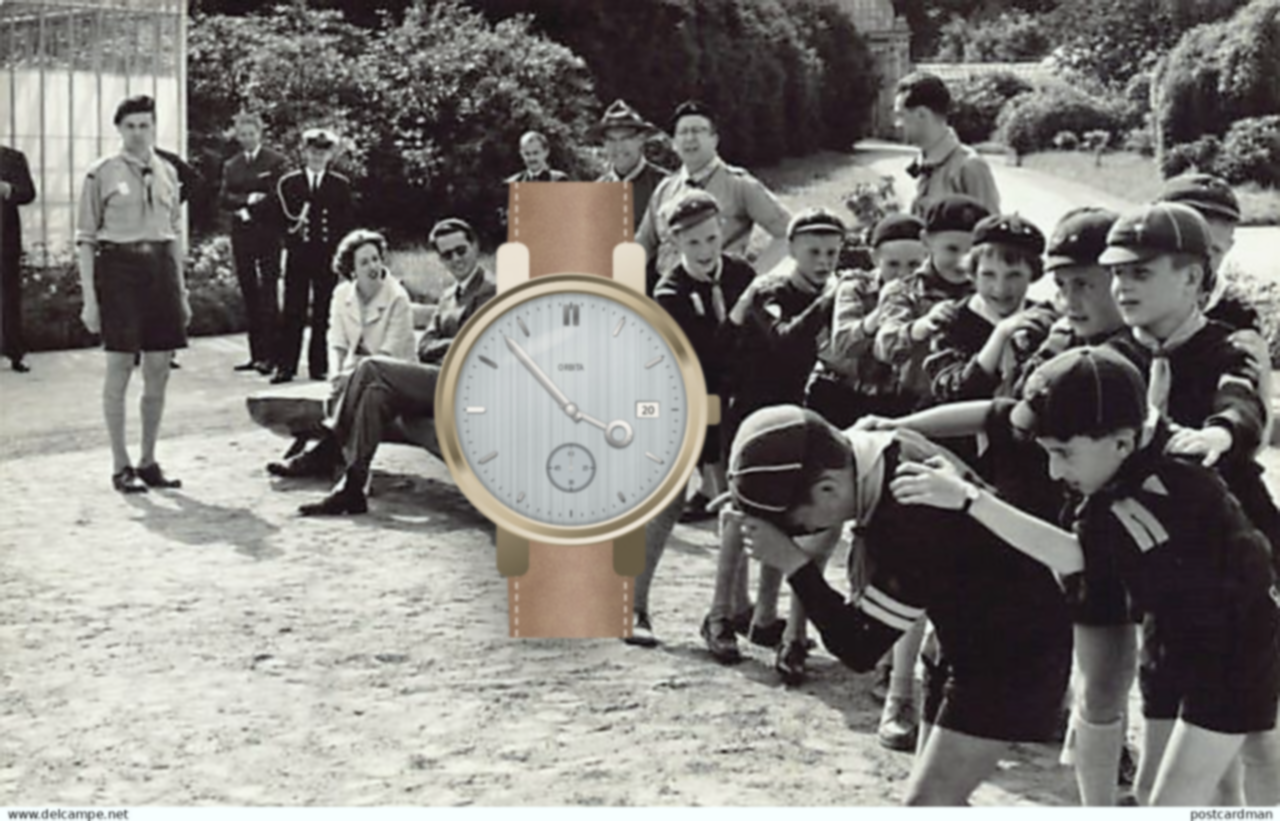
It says 3:53
